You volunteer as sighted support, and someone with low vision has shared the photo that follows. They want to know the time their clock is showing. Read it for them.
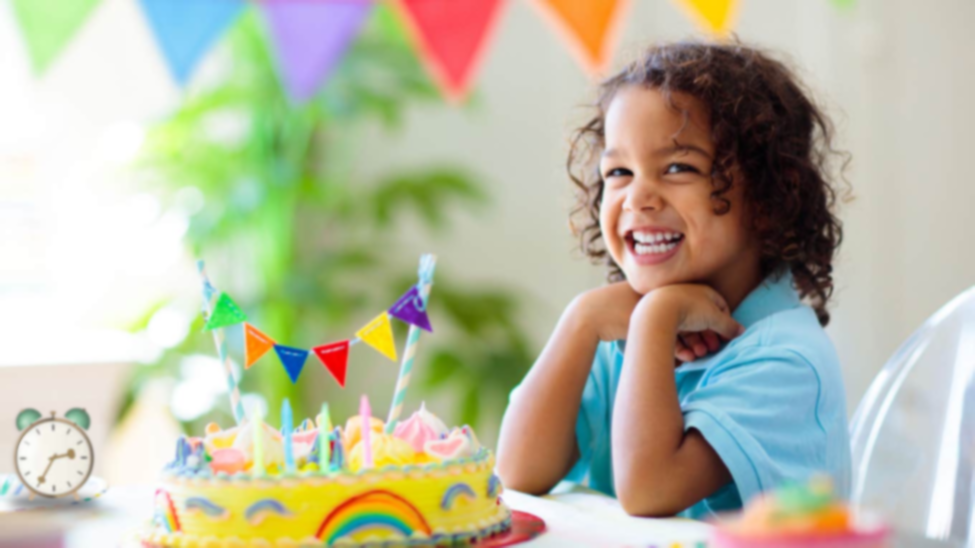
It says 2:35
